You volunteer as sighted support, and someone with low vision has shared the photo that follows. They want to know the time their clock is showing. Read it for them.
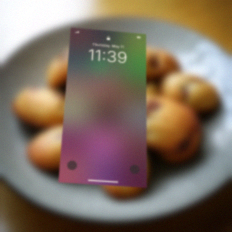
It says 11:39
